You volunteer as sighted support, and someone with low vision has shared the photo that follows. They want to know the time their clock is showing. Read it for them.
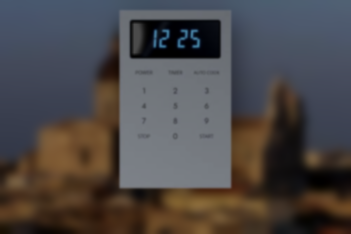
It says 12:25
